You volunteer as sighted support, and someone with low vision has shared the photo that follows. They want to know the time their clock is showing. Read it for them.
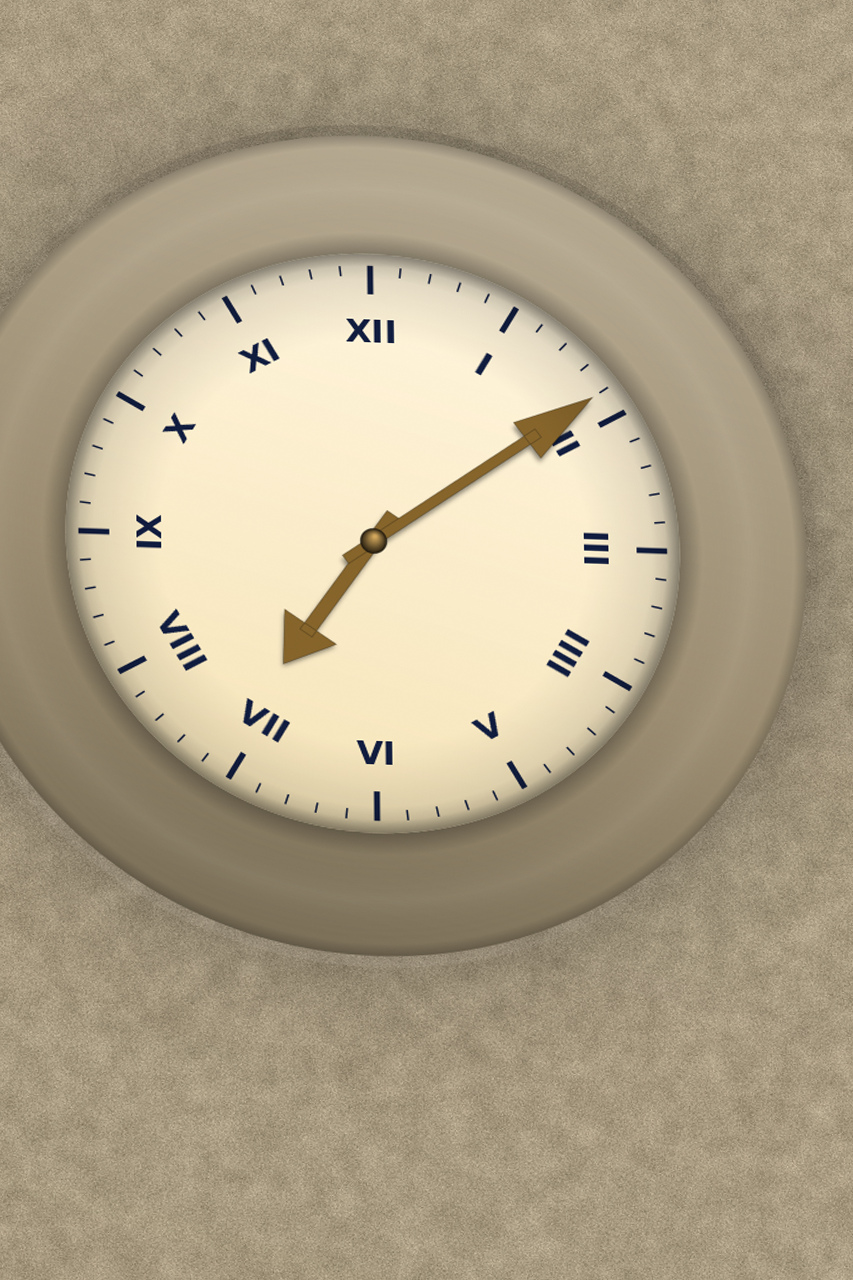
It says 7:09
